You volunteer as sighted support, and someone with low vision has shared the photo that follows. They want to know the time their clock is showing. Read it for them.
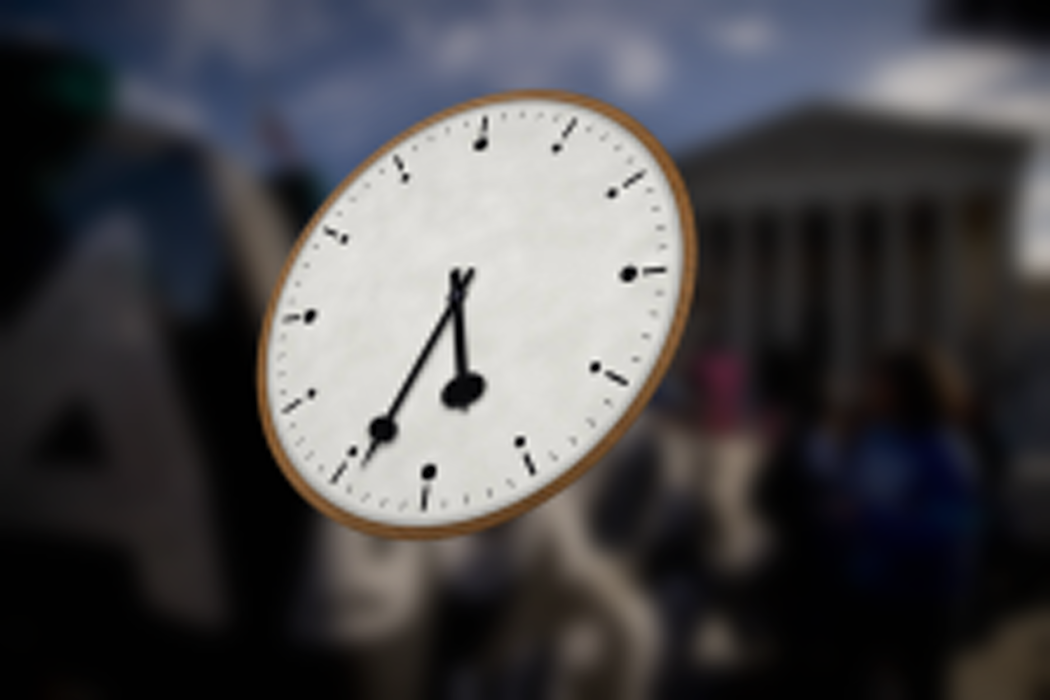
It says 5:34
